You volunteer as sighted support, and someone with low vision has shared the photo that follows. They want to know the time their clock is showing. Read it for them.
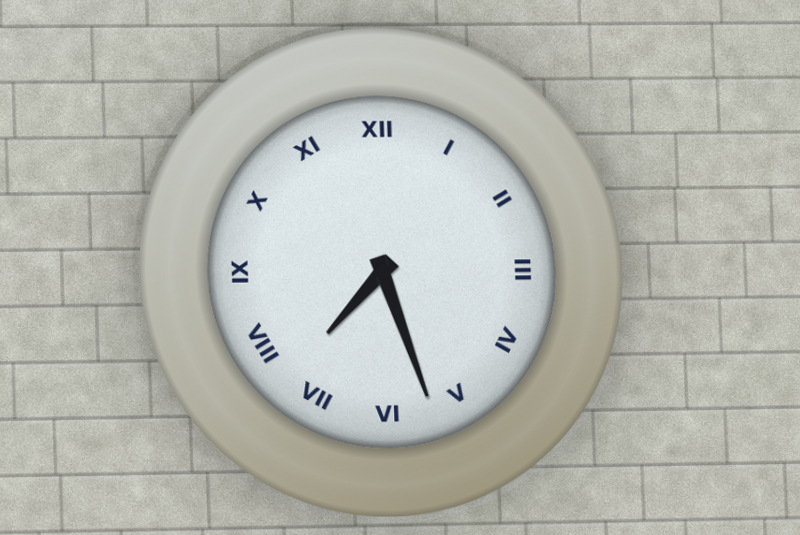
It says 7:27
